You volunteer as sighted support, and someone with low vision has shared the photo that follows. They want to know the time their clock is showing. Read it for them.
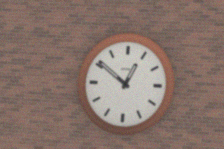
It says 12:51
